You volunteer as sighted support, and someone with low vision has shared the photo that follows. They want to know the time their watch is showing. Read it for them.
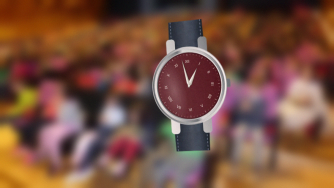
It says 12:58
